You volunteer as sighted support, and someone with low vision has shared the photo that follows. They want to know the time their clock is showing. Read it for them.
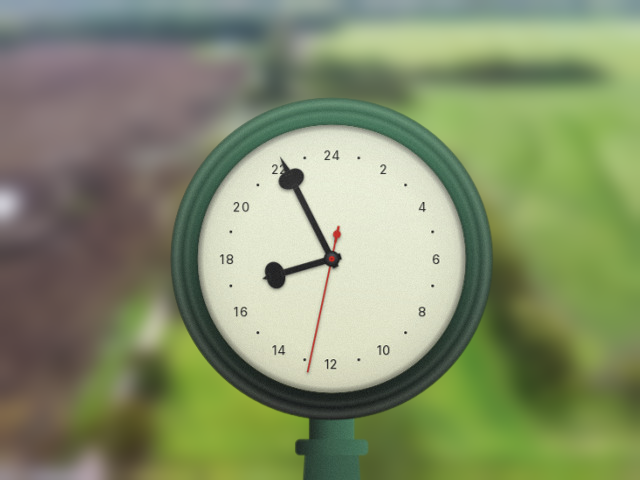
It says 16:55:32
